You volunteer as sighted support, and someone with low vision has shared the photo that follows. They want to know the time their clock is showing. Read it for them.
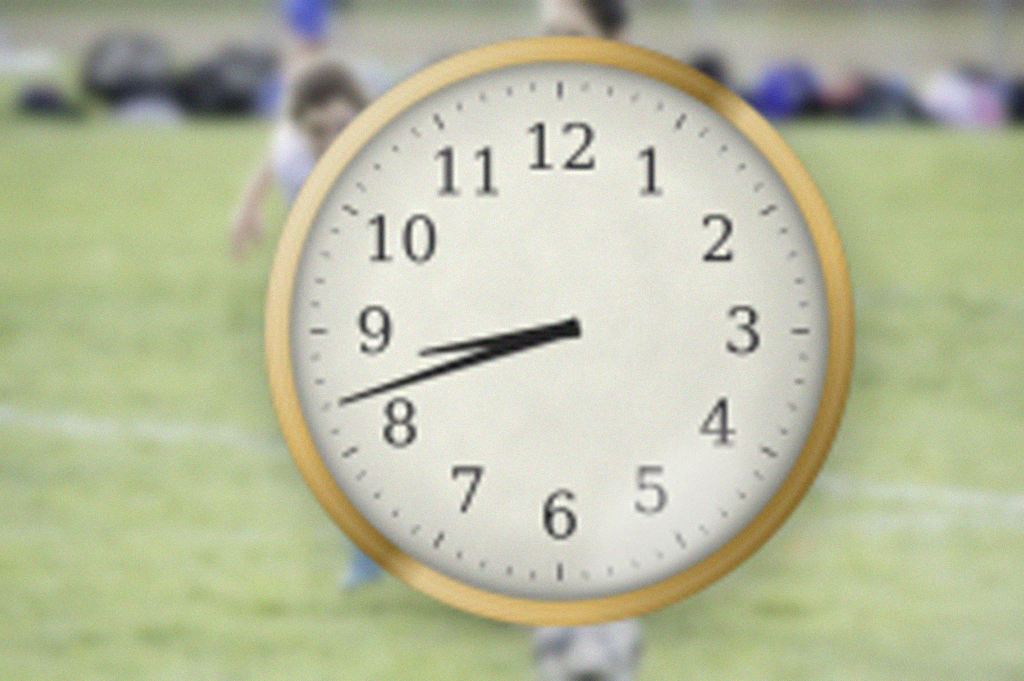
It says 8:42
